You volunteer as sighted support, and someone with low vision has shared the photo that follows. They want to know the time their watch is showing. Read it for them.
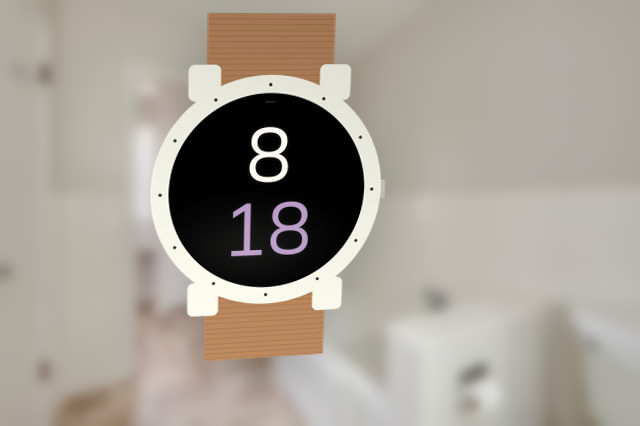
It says 8:18
